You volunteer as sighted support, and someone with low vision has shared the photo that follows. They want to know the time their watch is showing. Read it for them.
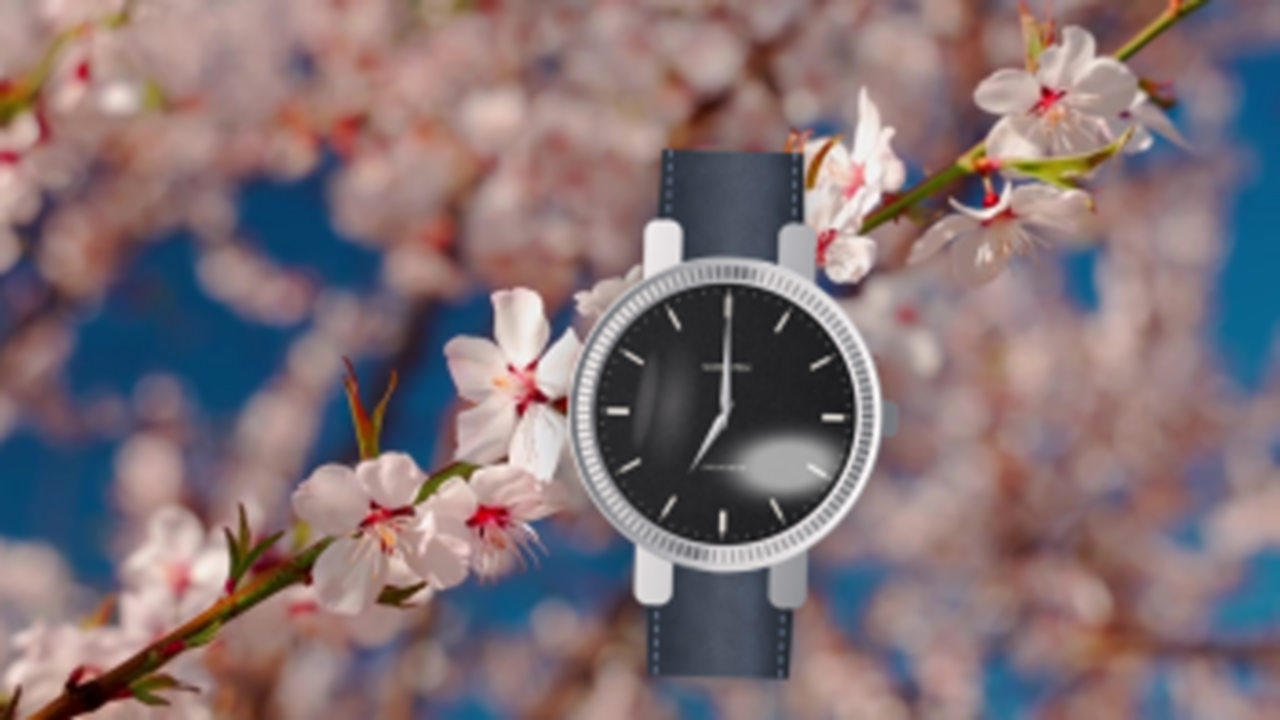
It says 7:00
